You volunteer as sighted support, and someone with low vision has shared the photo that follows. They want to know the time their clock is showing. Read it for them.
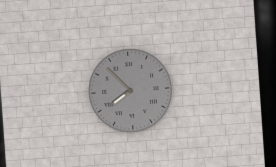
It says 7:53
